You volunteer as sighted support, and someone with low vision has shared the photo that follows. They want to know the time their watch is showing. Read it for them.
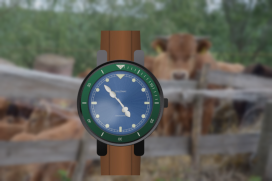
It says 4:53
